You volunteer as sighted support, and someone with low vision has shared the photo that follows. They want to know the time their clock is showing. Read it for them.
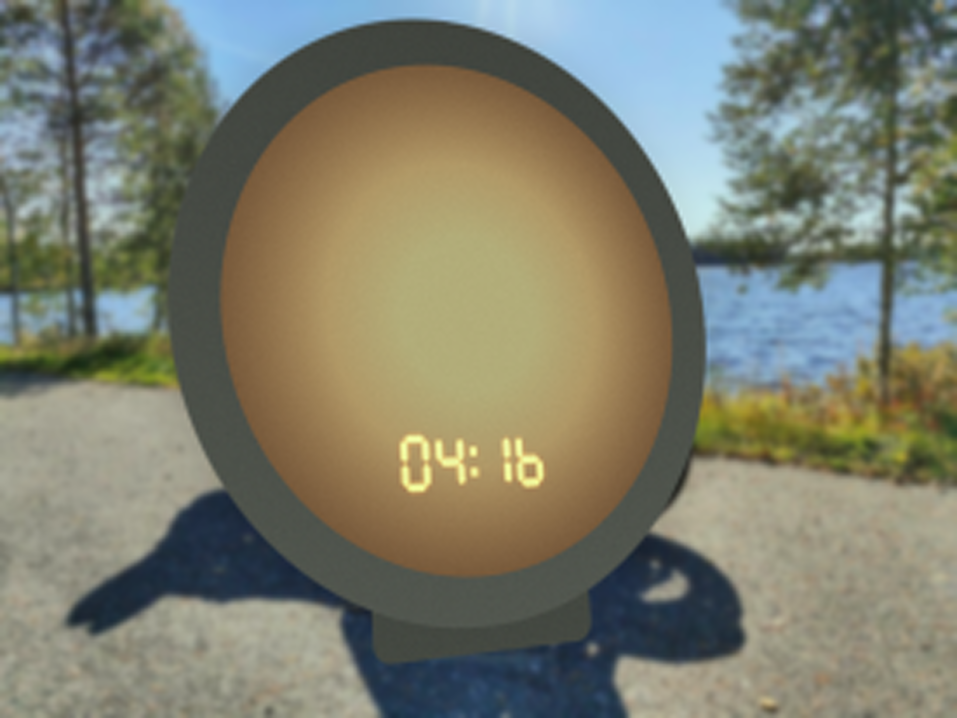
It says 4:16
